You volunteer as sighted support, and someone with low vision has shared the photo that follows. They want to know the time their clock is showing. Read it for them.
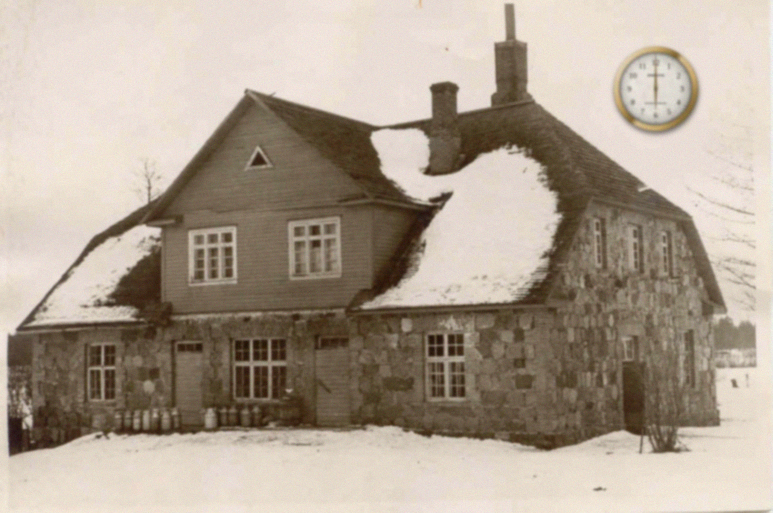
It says 6:00
